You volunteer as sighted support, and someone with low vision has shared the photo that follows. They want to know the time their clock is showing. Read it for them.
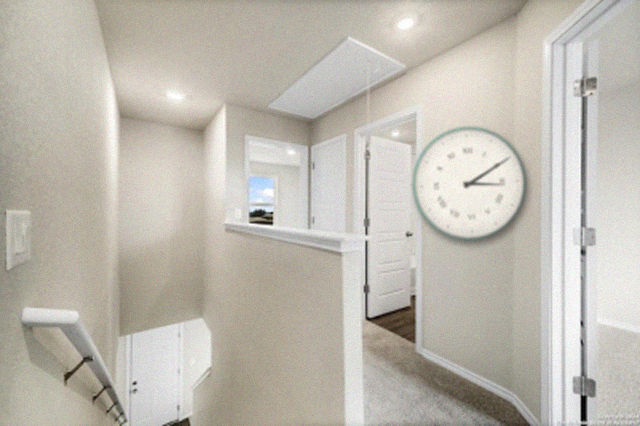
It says 3:10
